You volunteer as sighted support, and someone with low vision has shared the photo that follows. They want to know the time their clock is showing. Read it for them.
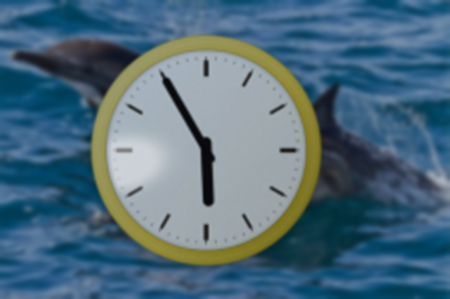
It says 5:55
